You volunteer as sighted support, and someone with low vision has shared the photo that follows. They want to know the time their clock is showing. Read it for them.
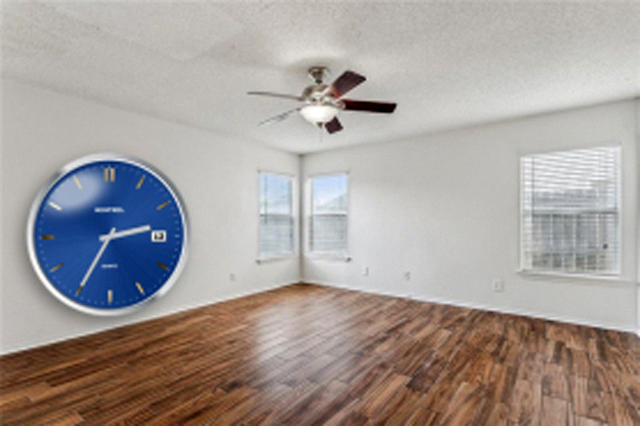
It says 2:35
